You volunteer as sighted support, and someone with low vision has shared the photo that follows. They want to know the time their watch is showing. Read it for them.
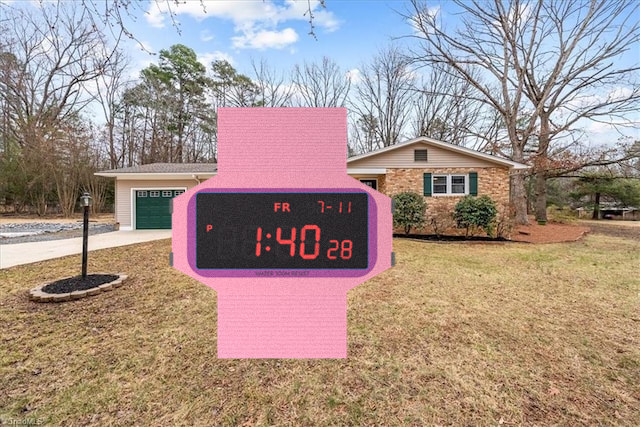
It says 1:40:28
